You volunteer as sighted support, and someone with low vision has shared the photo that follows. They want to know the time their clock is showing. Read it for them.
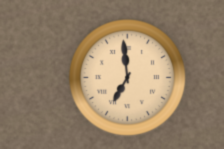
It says 6:59
